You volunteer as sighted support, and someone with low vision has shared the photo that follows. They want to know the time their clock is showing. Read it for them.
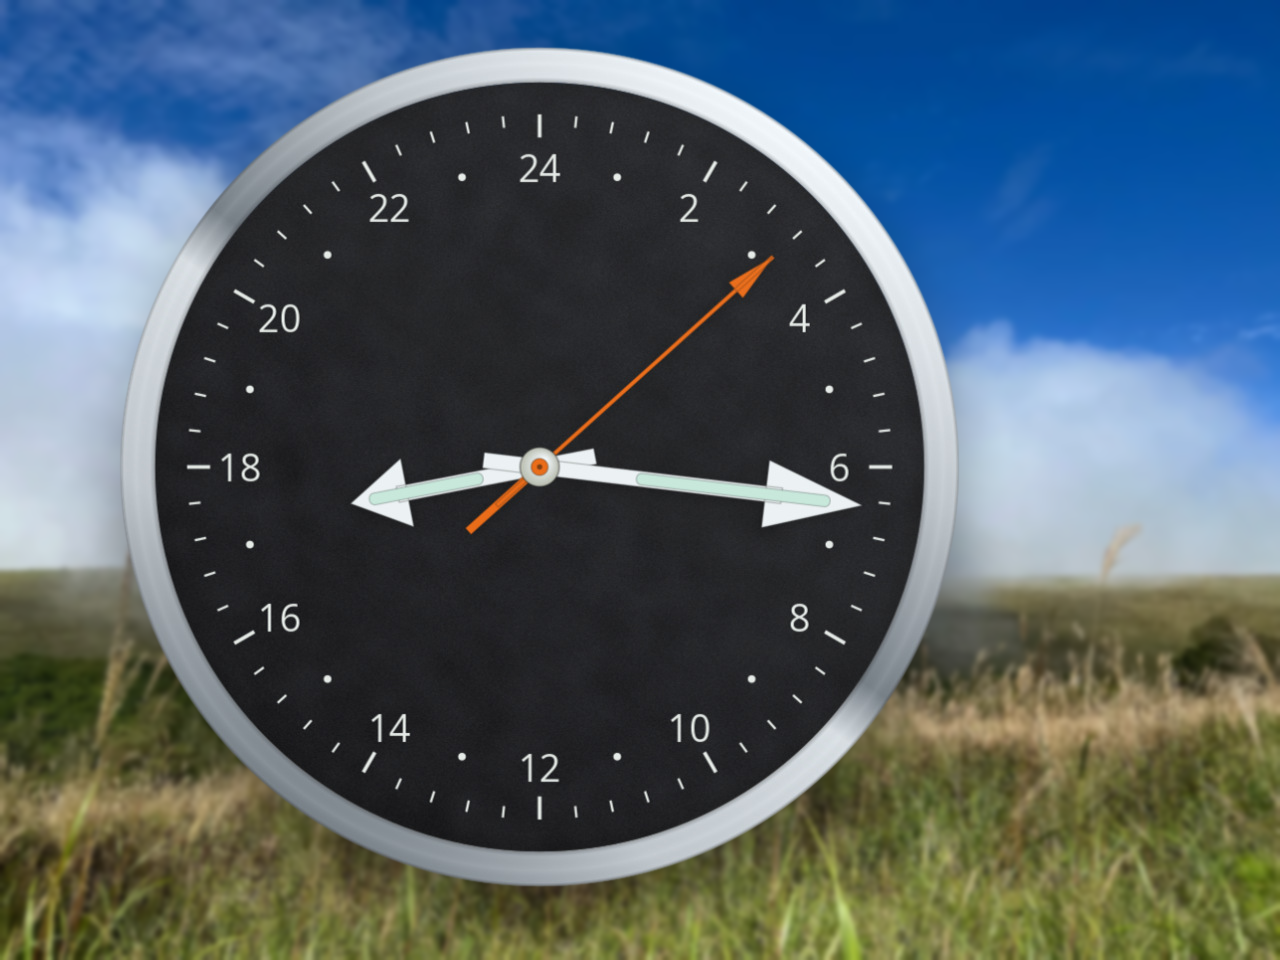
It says 17:16:08
